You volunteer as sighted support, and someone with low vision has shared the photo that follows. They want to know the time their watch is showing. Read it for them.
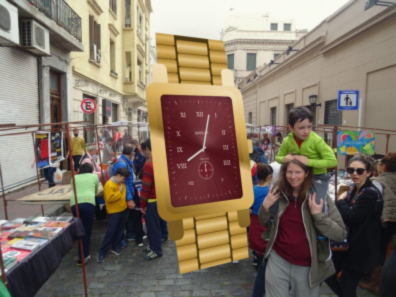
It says 8:03
